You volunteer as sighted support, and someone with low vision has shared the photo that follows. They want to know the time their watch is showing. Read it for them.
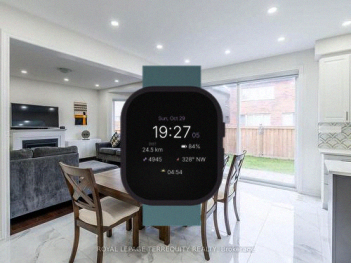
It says 19:27
